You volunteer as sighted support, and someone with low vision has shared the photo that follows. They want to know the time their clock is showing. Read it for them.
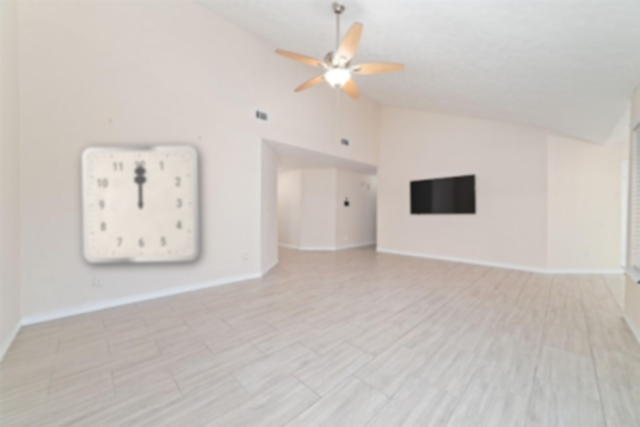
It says 12:00
